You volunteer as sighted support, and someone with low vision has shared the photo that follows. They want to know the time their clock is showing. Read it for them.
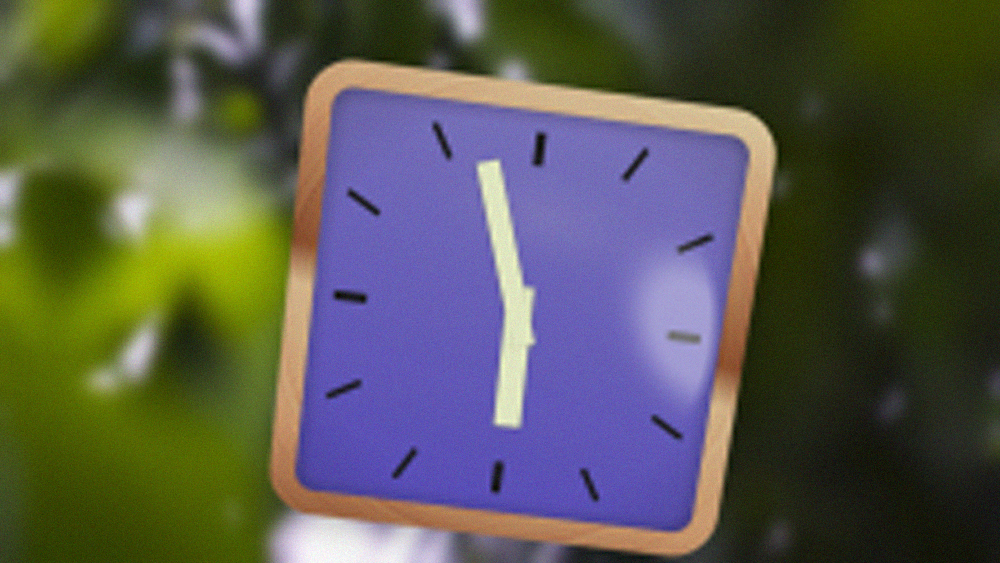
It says 5:57
